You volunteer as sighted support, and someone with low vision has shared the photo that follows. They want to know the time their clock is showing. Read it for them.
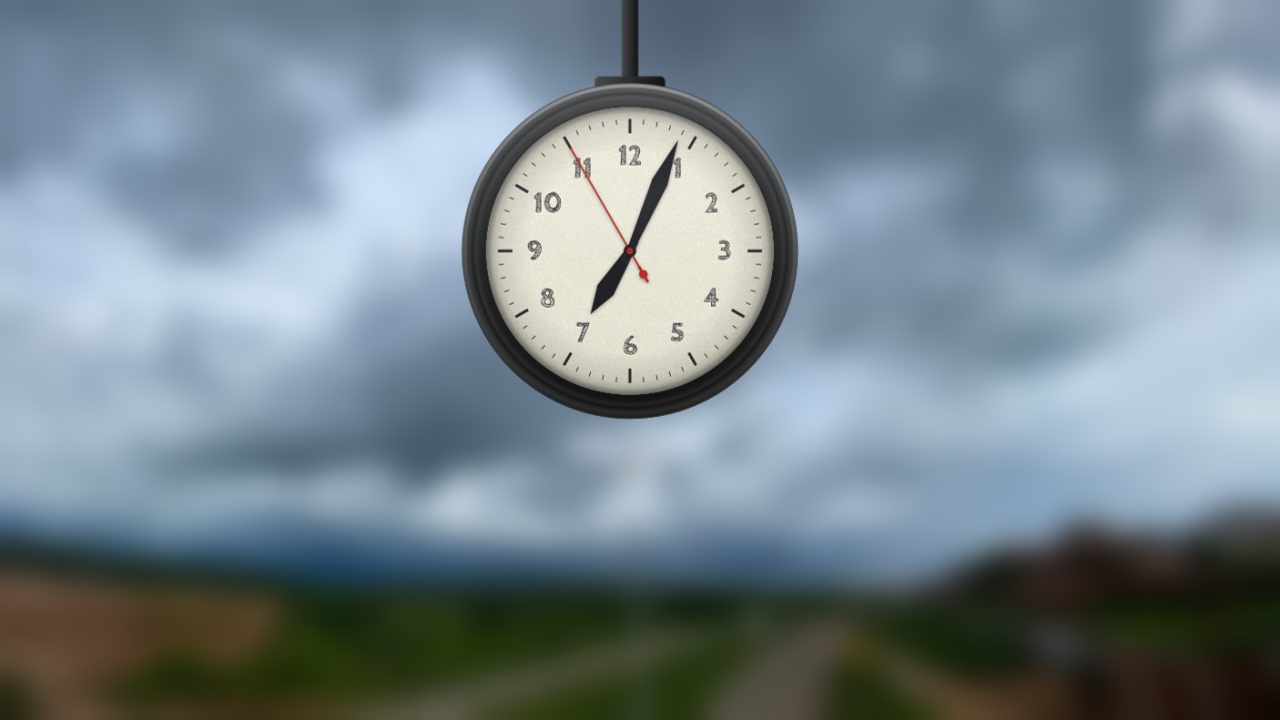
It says 7:03:55
